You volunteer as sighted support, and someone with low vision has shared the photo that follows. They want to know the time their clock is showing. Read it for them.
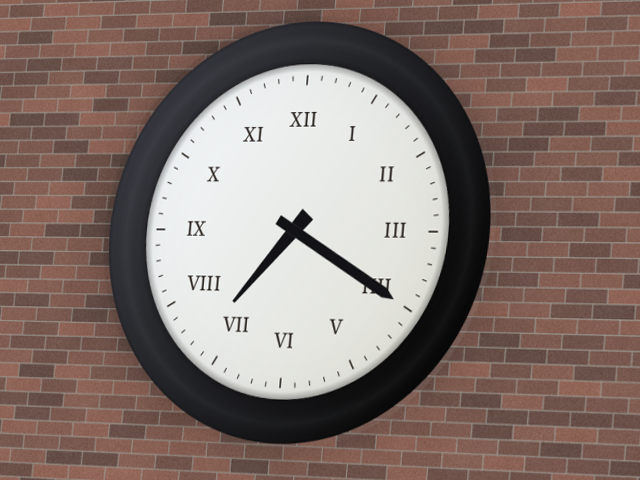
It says 7:20
